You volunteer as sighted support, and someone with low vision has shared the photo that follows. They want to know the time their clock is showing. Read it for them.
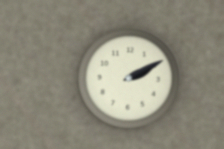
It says 2:10
